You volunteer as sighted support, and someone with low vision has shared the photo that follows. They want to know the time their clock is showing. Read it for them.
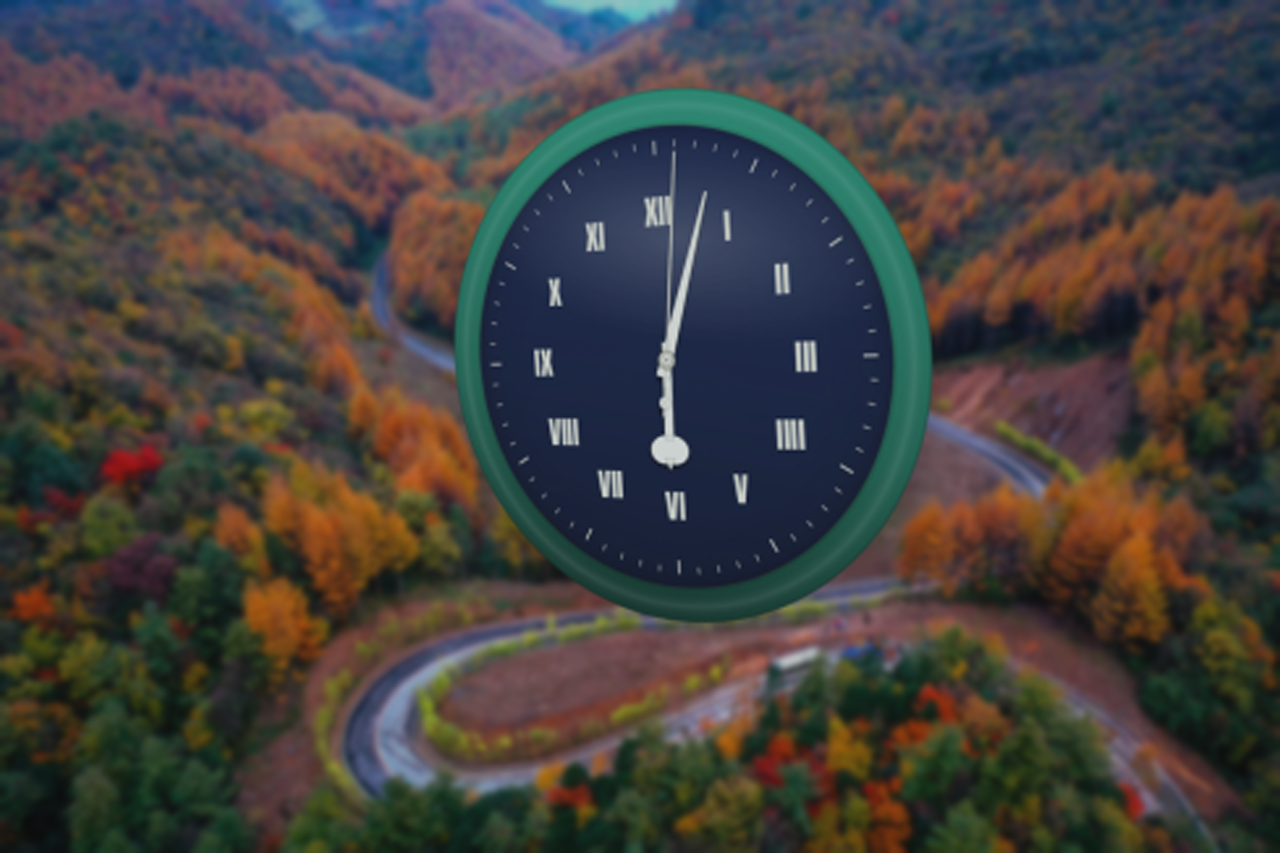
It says 6:03:01
